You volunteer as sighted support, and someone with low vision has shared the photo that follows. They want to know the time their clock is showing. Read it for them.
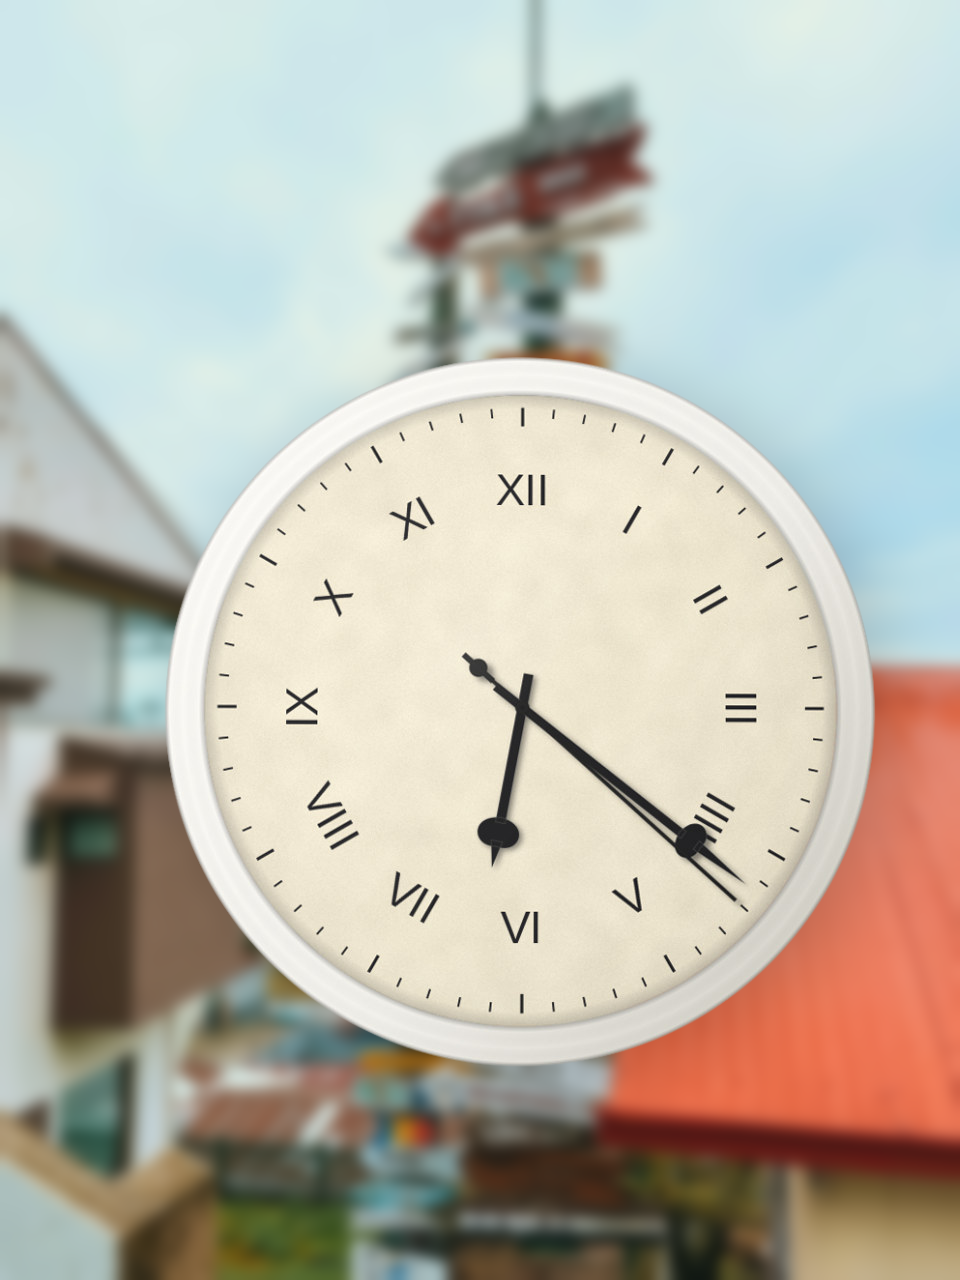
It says 6:21:22
